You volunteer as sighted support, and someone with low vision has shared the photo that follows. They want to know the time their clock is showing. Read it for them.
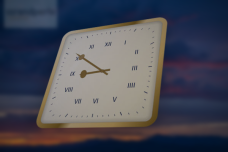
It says 8:51
